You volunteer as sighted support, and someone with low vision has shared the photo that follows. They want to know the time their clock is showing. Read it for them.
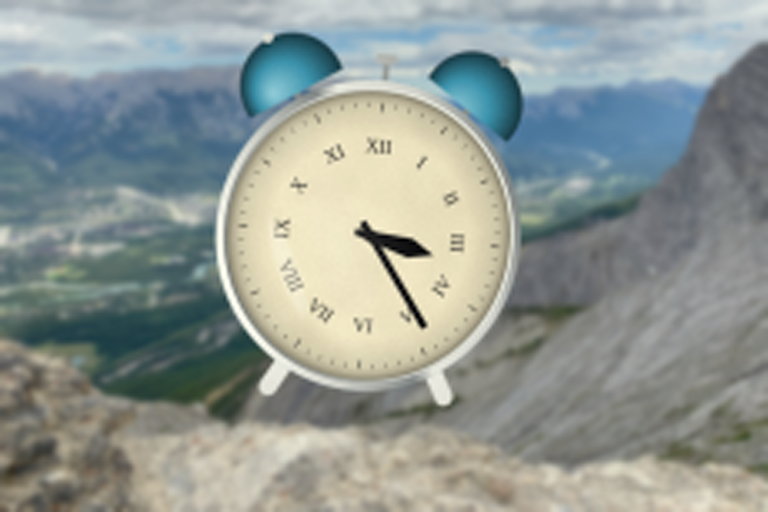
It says 3:24
